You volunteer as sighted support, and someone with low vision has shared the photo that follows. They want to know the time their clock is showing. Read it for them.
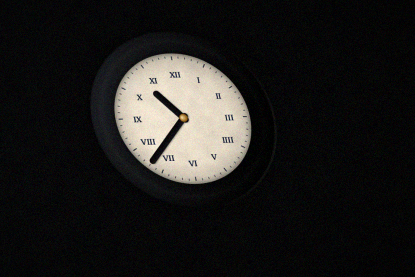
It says 10:37
